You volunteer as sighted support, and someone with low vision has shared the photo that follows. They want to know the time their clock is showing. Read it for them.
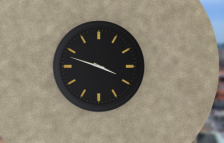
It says 3:48
